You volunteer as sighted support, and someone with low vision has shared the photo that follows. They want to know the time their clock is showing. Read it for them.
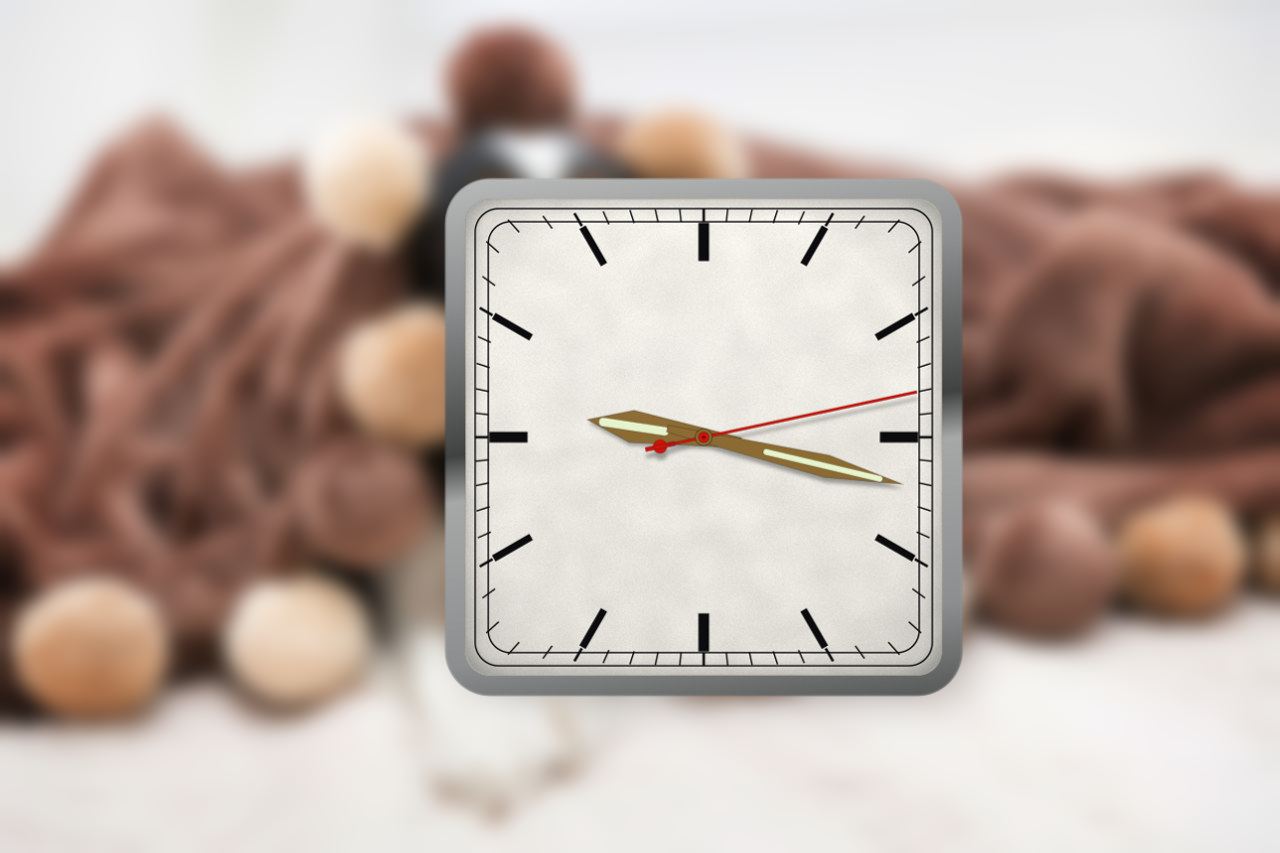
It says 9:17:13
